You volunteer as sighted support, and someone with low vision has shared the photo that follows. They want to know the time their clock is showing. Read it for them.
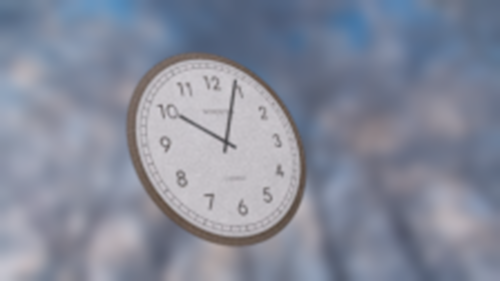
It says 10:04
